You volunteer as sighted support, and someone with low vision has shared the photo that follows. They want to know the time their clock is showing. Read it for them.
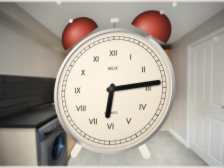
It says 6:14
